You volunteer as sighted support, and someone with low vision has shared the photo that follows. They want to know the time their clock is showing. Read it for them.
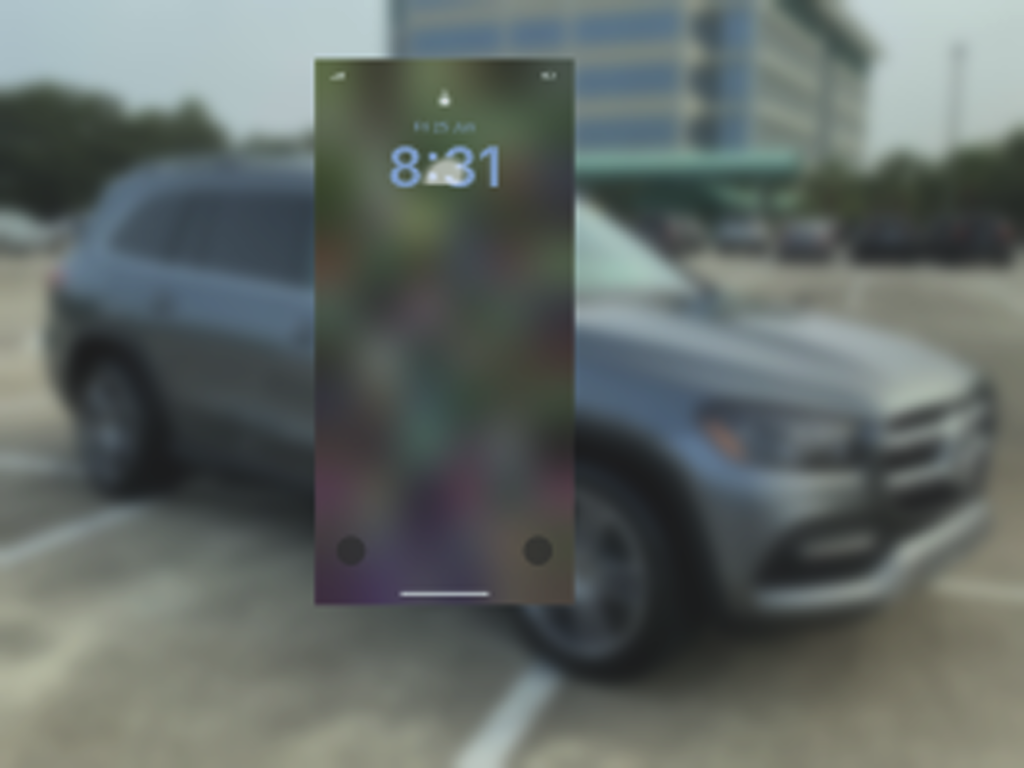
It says 8:31
